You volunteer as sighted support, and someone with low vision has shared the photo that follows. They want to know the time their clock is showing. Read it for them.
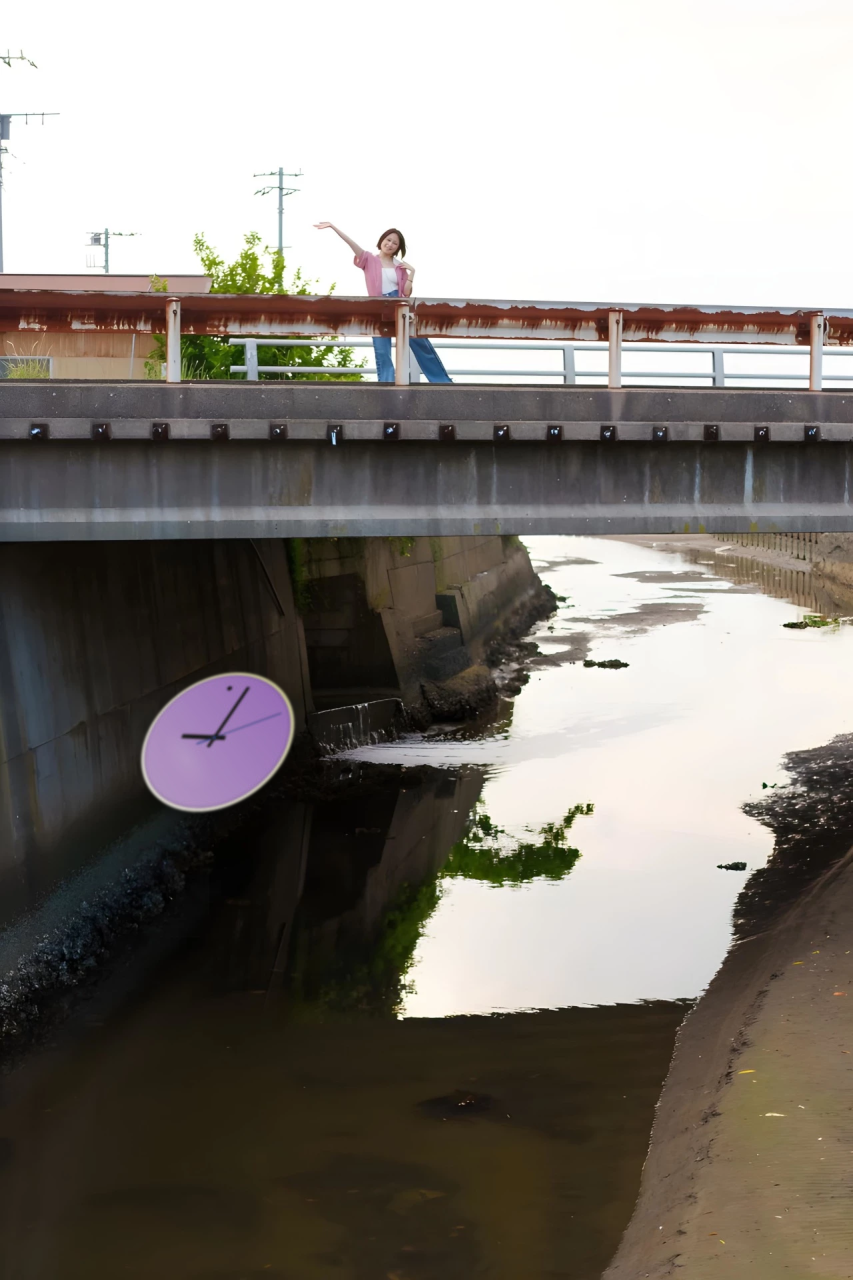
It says 9:03:11
